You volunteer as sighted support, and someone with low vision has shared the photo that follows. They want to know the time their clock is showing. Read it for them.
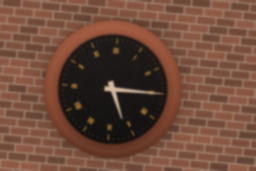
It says 5:15
